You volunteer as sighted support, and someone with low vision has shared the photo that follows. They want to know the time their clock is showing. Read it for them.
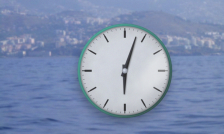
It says 6:03
